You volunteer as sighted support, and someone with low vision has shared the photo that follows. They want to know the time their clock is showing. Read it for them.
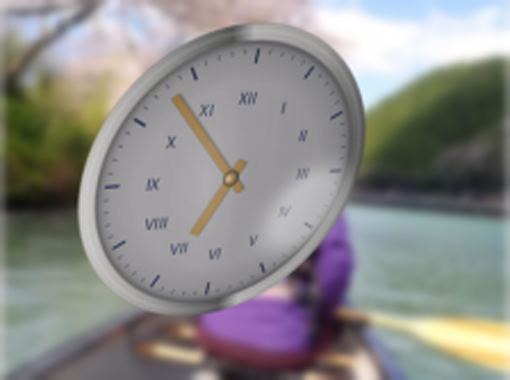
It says 6:53
